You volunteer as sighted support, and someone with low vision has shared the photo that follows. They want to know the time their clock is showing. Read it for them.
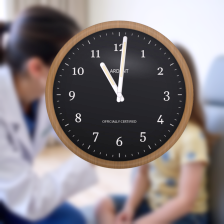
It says 11:01
